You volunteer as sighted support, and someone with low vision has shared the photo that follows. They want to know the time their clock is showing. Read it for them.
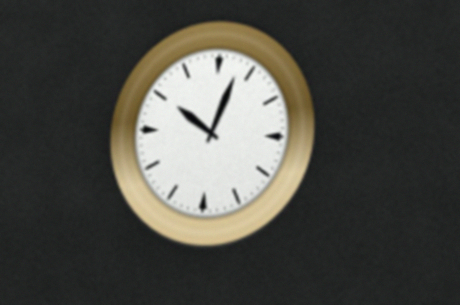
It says 10:03
